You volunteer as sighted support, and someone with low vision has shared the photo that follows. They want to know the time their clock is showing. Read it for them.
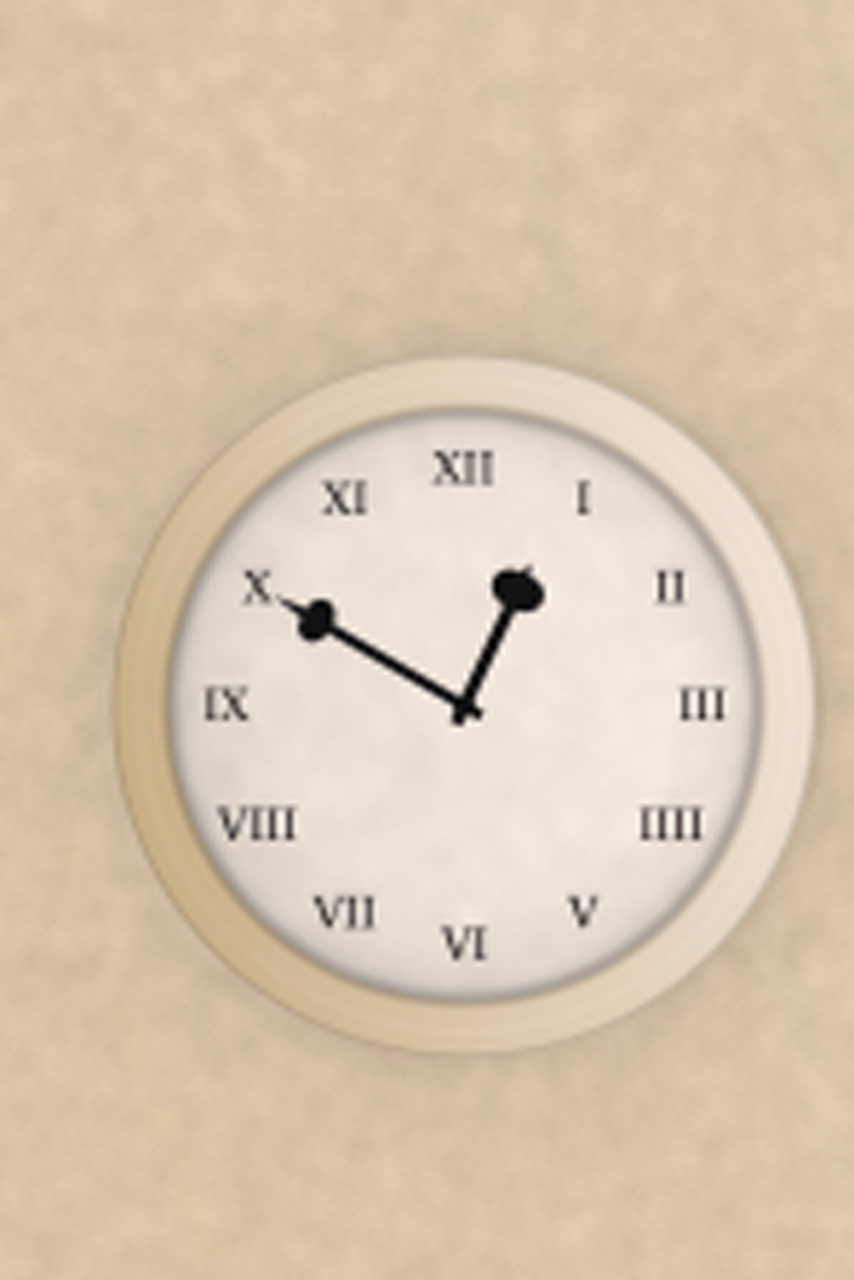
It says 12:50
